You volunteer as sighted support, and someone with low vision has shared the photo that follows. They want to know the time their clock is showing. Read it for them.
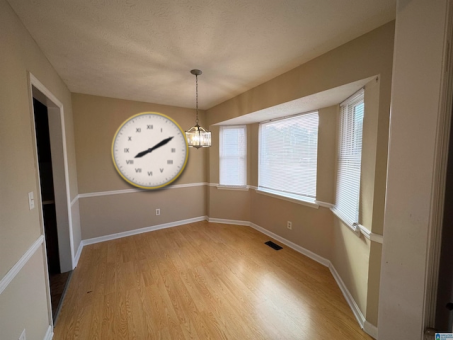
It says 8:10
